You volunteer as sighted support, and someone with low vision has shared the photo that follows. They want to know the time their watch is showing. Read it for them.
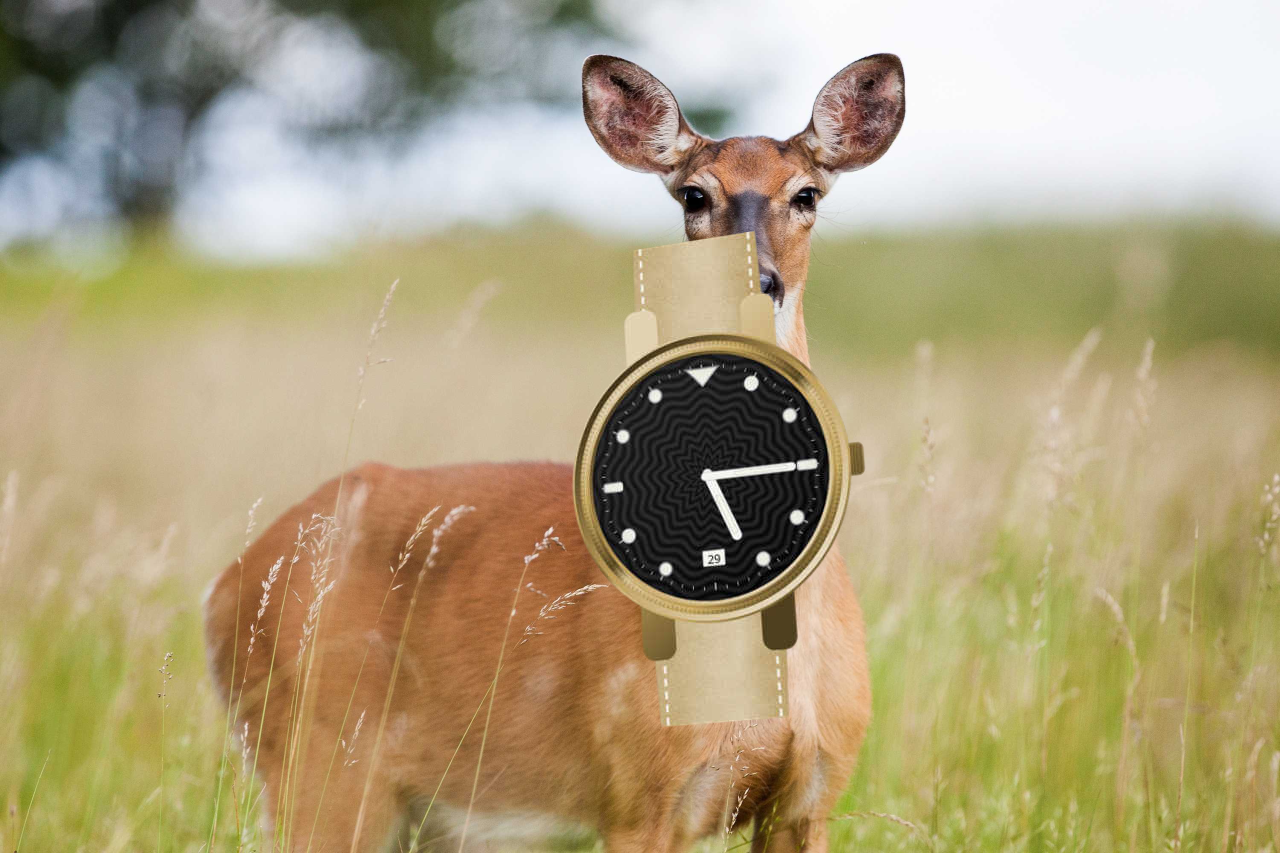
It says 5:15
